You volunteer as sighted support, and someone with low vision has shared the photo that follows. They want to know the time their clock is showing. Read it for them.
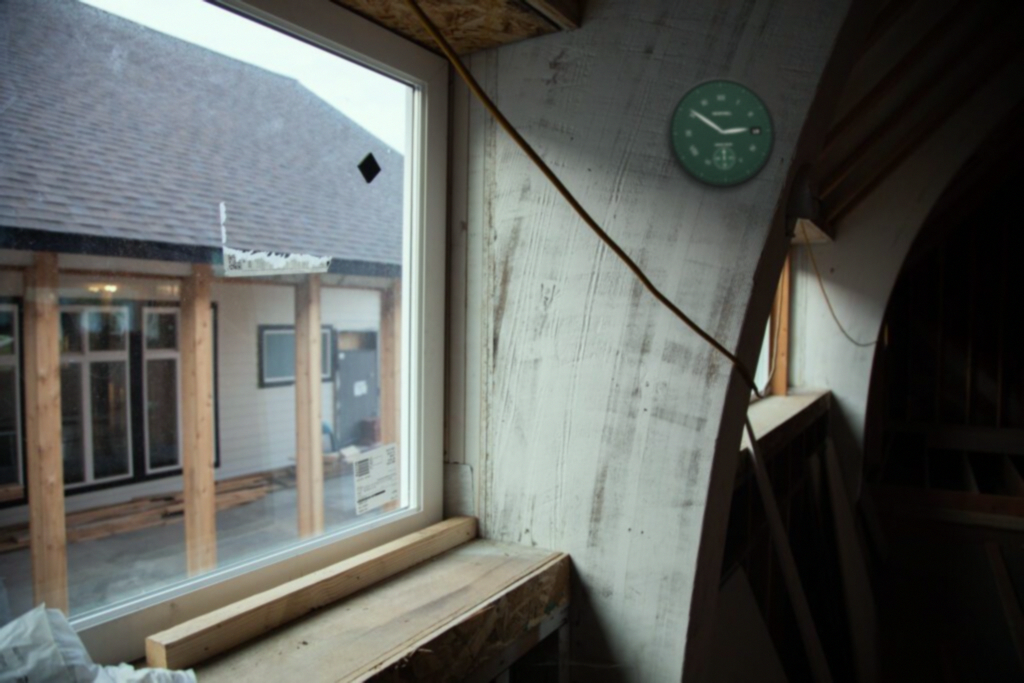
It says 2:51
